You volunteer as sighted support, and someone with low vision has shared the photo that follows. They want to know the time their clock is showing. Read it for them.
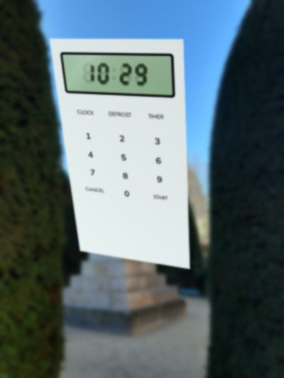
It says 10:29
